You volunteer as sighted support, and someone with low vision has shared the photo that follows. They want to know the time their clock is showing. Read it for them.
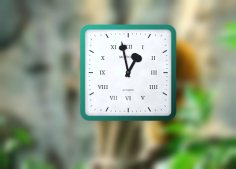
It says 12:58
